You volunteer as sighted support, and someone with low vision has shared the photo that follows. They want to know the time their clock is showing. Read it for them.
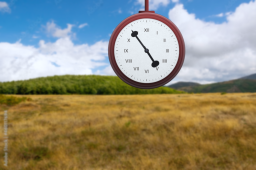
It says 4:54
